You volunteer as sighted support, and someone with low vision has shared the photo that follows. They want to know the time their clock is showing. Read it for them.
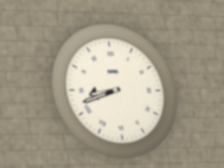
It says 8:42
